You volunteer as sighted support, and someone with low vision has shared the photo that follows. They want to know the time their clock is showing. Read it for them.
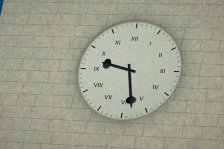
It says 9:28
